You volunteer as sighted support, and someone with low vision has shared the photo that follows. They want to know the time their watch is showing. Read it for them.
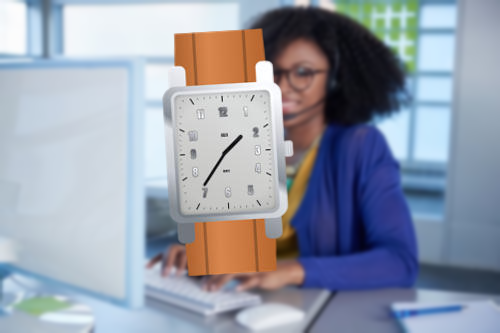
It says 1:36
